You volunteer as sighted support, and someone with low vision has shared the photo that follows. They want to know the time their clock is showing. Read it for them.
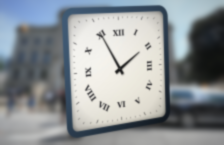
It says 1:55
